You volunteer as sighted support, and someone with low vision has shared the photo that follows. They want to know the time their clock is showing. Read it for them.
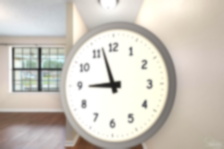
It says 8:57
